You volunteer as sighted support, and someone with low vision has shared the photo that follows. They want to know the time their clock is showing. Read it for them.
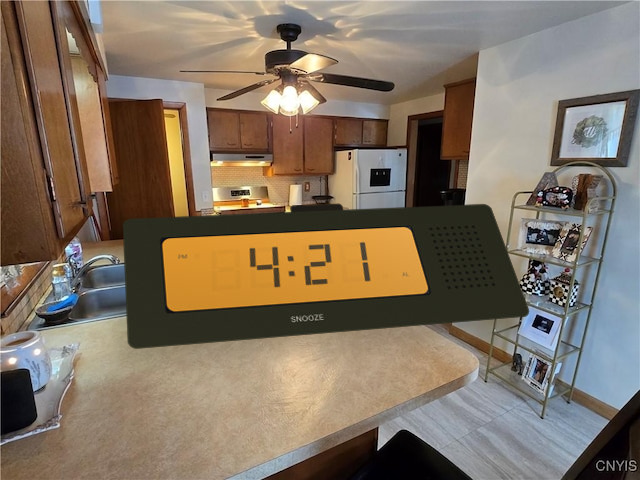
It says 4:21
